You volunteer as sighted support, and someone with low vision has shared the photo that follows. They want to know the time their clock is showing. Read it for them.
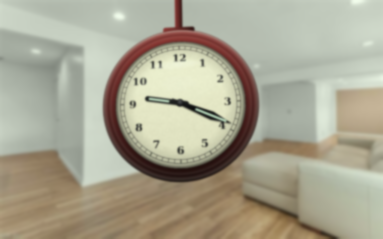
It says 9:19
